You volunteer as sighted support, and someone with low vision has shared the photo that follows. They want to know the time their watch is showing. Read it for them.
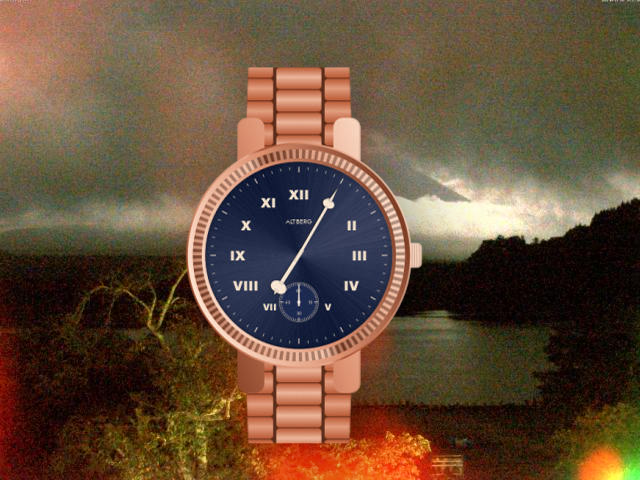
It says 7:05
